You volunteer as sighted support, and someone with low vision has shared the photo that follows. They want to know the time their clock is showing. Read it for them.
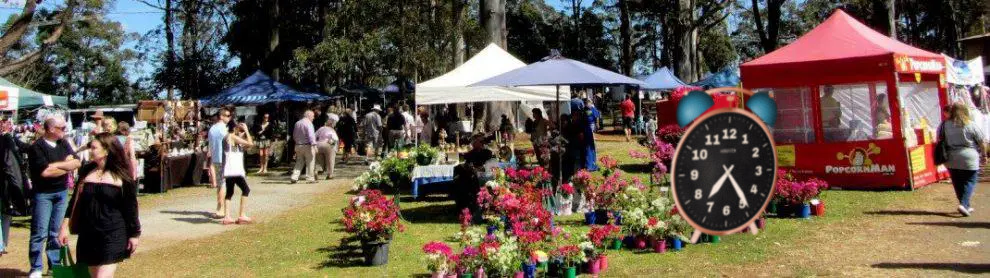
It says 7:24
